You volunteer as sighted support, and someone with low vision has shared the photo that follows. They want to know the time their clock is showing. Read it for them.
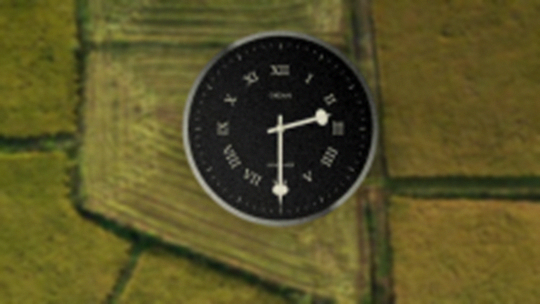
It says 2:30
